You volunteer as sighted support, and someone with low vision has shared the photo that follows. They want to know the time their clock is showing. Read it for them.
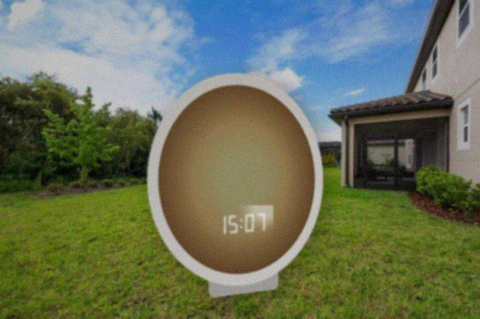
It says 15:07
